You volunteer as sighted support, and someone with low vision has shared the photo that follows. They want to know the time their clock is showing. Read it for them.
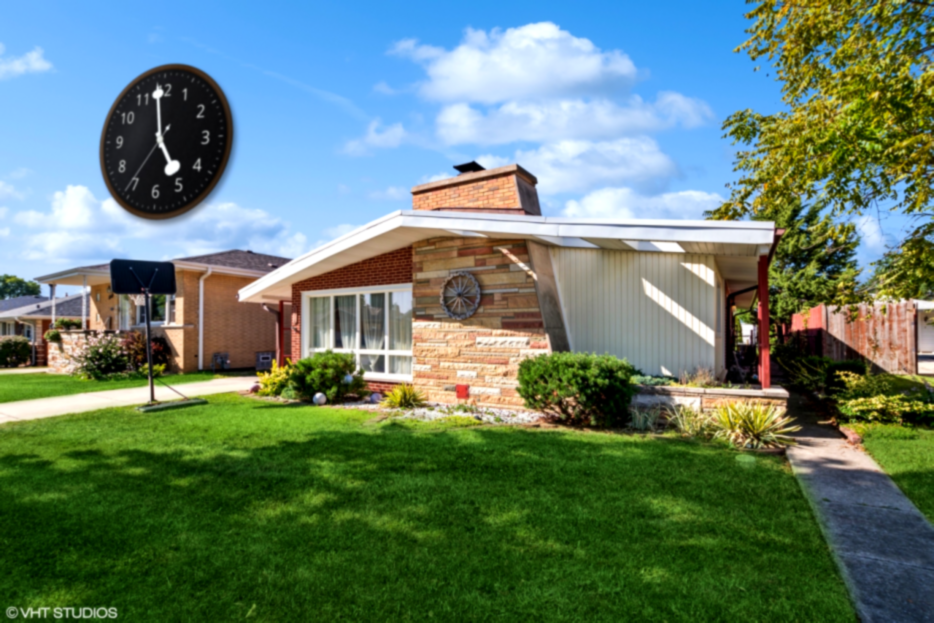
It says 4:58:36
